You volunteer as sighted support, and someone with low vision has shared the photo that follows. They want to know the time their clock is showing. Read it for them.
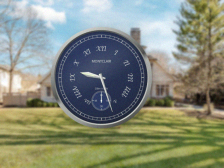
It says 9:27
